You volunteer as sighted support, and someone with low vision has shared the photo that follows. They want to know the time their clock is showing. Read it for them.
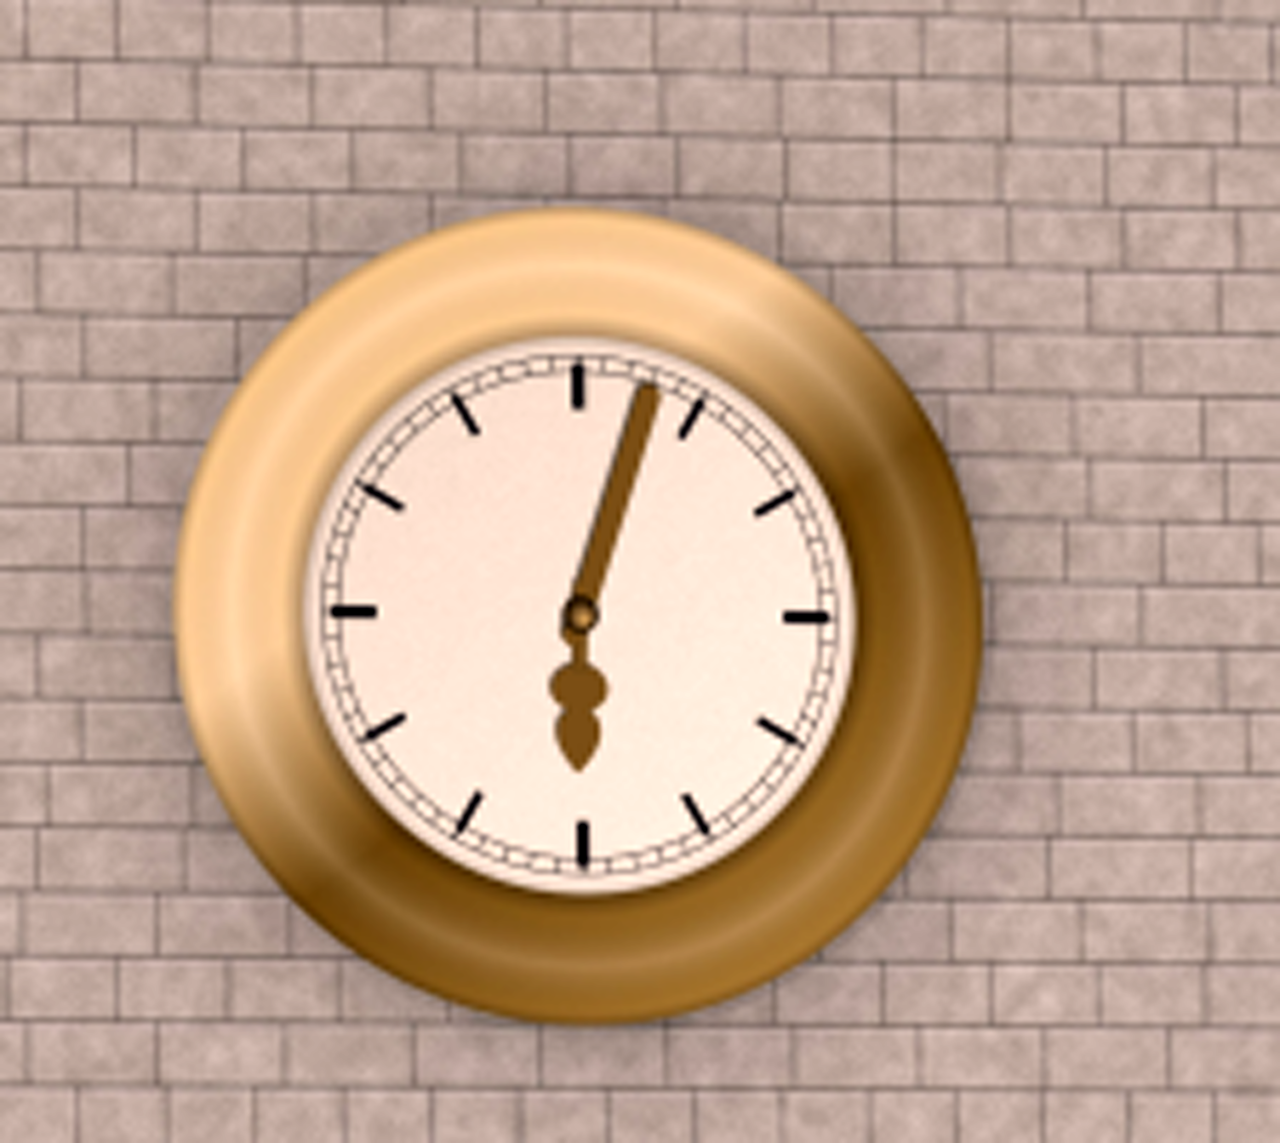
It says 6:03
